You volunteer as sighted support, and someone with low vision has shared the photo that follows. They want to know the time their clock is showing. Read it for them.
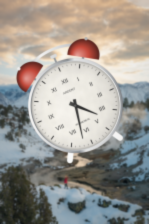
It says 4:32
